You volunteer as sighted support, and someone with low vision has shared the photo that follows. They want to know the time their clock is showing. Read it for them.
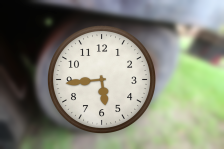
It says 5:44
